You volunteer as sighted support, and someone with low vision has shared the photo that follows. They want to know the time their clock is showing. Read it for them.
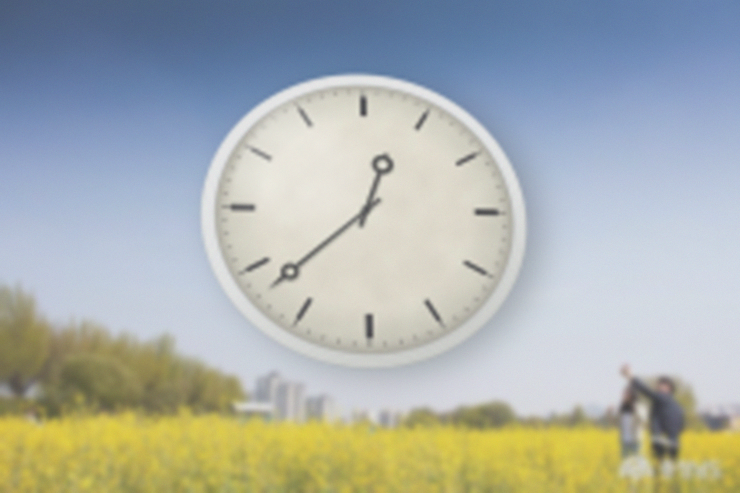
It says 12:38
